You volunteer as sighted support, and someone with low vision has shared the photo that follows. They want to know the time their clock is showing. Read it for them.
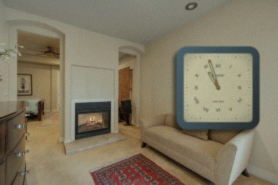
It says 10:57
